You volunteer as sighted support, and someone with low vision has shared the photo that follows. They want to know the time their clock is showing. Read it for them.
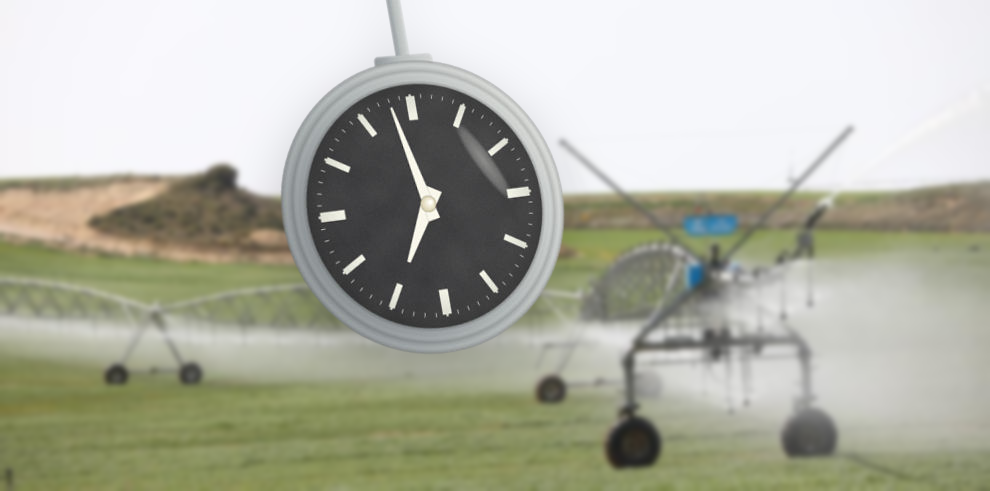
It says 6:58
